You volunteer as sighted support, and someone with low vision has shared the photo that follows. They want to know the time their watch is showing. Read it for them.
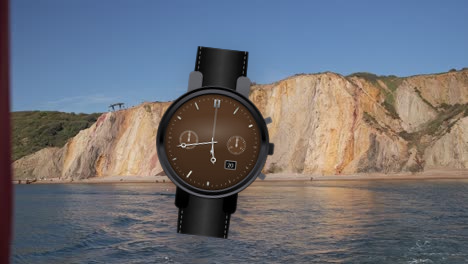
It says 5:43
